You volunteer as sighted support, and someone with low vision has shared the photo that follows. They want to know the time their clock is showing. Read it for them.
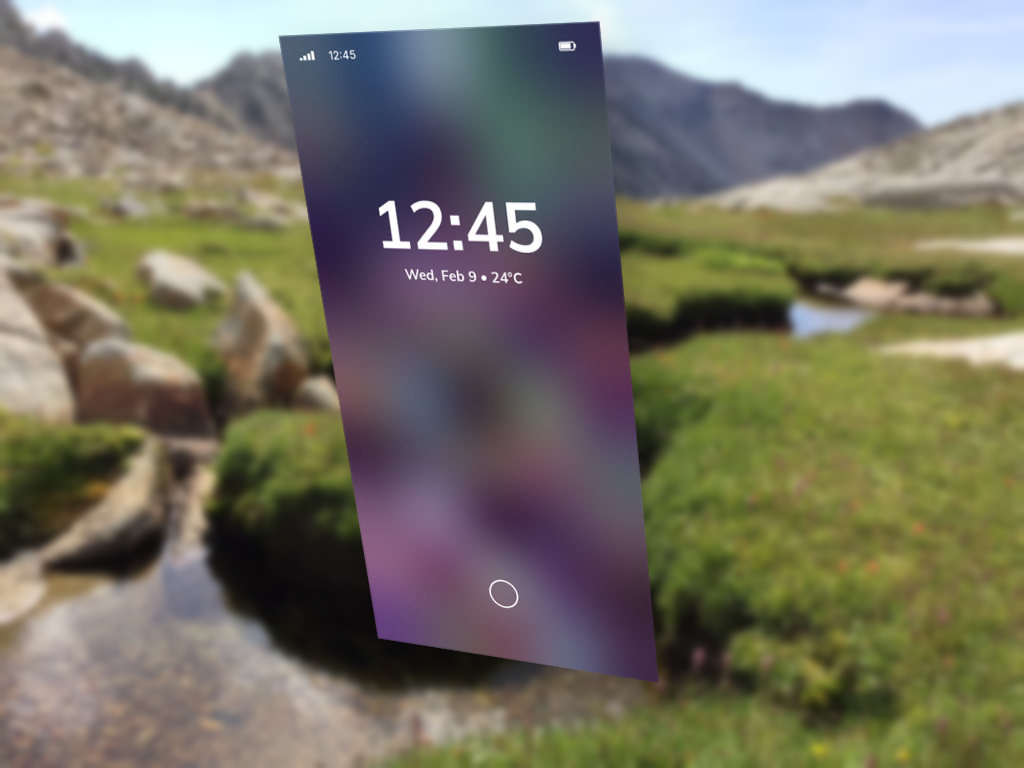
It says 12:45
